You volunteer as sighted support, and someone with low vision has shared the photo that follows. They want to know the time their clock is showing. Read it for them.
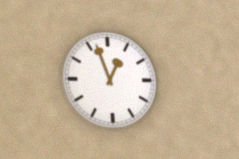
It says 12:57
